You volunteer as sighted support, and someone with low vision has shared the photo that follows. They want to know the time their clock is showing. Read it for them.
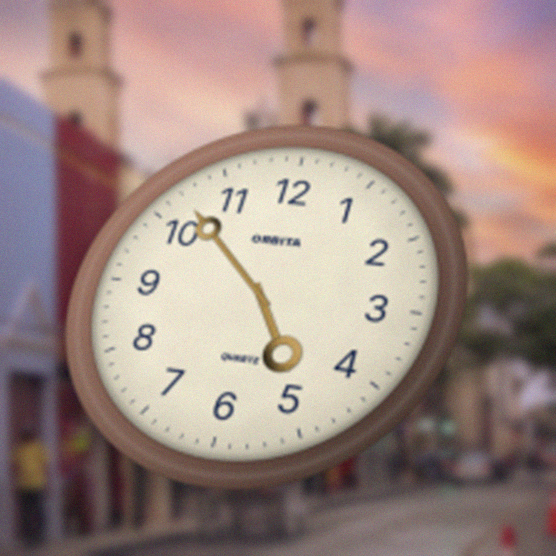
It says 4:52
